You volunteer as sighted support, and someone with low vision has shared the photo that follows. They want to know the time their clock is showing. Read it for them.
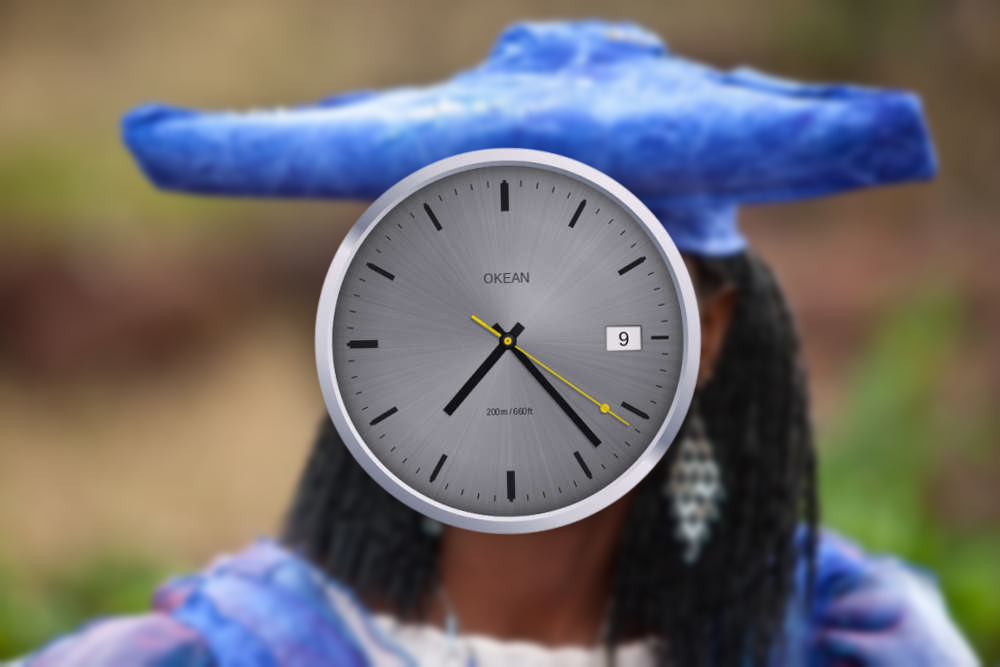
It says 7:23:21
